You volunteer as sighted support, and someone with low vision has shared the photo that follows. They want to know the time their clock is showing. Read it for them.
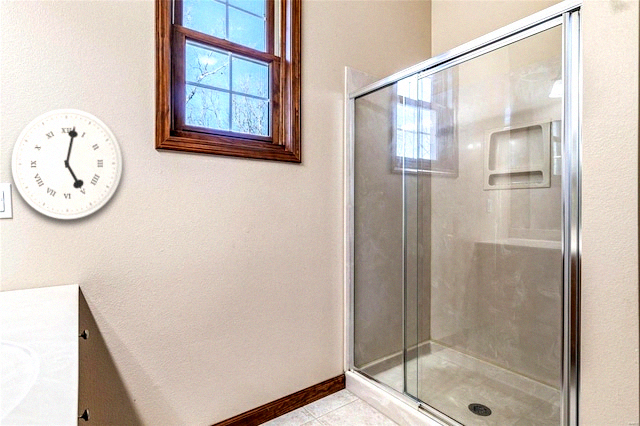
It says 5:02
